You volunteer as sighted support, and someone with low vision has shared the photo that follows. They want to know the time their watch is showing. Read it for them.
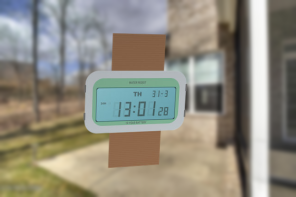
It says 13:01:28
